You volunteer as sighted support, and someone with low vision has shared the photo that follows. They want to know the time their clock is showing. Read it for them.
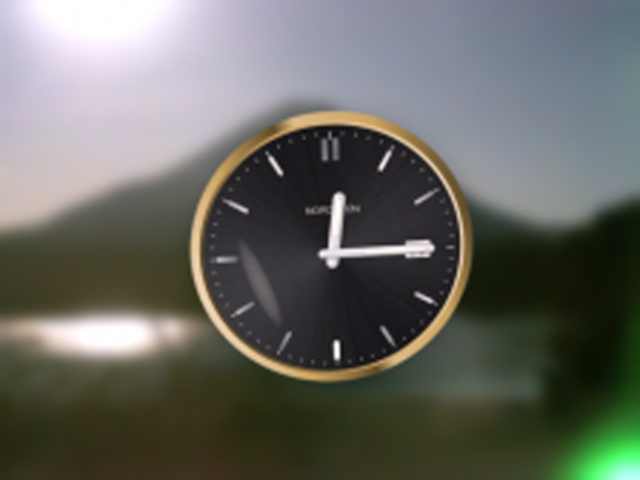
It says 12:15
